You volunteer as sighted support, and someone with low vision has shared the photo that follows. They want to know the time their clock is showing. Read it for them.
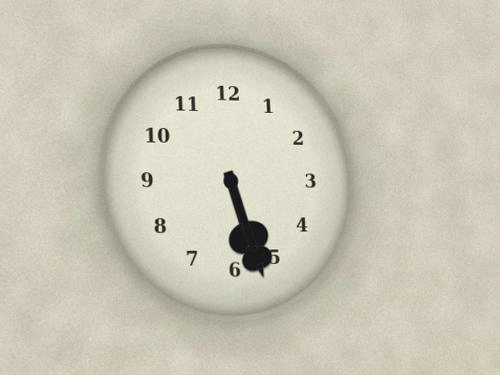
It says 5:27
